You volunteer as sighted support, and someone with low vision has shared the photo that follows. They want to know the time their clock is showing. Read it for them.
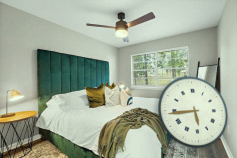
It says 5:44
